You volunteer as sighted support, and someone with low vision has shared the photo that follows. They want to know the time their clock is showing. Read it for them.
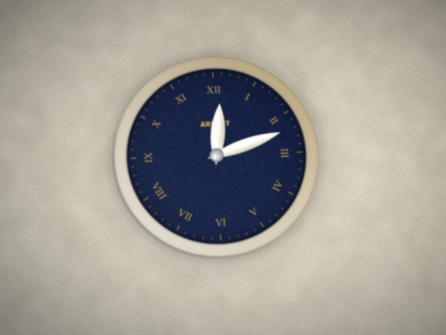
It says 12:12
